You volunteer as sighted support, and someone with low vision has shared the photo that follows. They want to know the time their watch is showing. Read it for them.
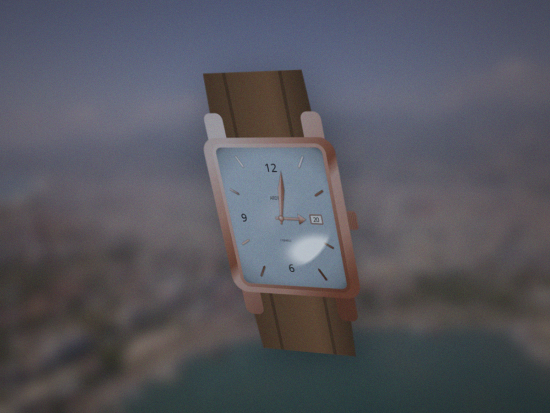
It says 3:02
